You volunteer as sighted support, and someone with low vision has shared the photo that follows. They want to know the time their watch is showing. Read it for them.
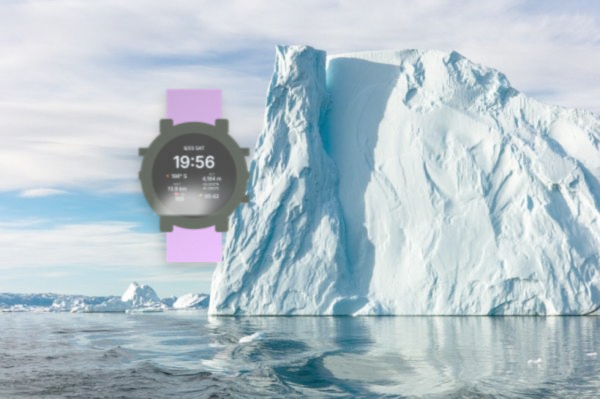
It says 19:56
